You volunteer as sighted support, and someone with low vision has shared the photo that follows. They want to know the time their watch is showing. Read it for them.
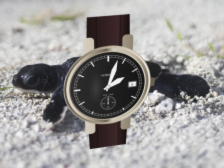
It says 2:03
